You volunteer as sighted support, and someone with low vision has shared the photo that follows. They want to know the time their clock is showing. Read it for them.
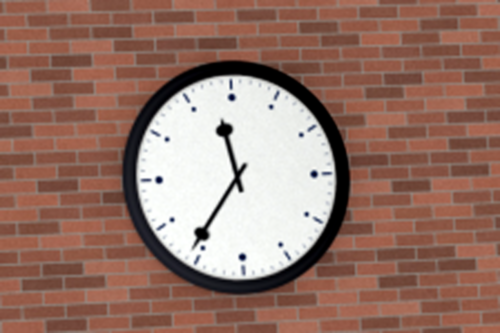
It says 11:36
